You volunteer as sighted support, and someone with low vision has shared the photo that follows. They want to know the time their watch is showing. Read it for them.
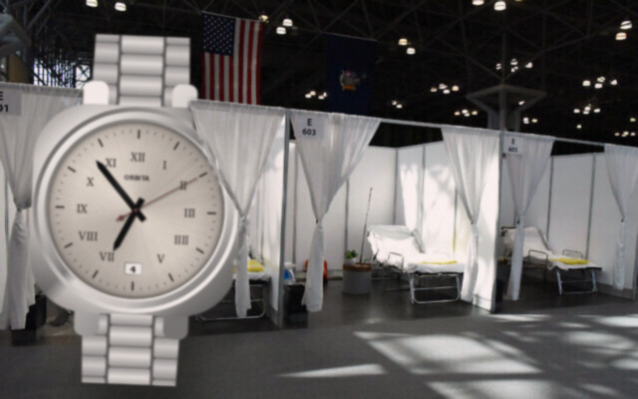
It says 6:53:10
